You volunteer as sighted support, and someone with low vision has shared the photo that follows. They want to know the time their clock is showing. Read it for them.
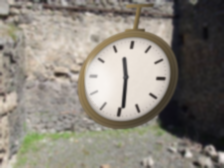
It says 11:29
